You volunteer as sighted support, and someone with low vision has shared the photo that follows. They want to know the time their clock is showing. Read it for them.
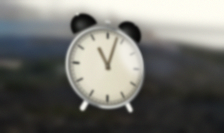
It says 11:03
